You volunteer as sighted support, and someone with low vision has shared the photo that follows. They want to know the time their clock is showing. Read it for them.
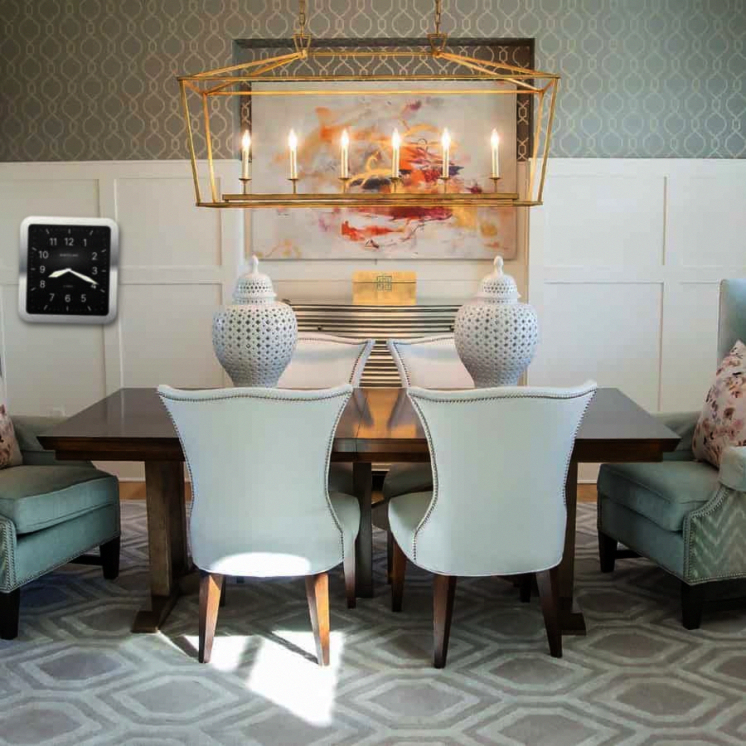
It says 8:19
